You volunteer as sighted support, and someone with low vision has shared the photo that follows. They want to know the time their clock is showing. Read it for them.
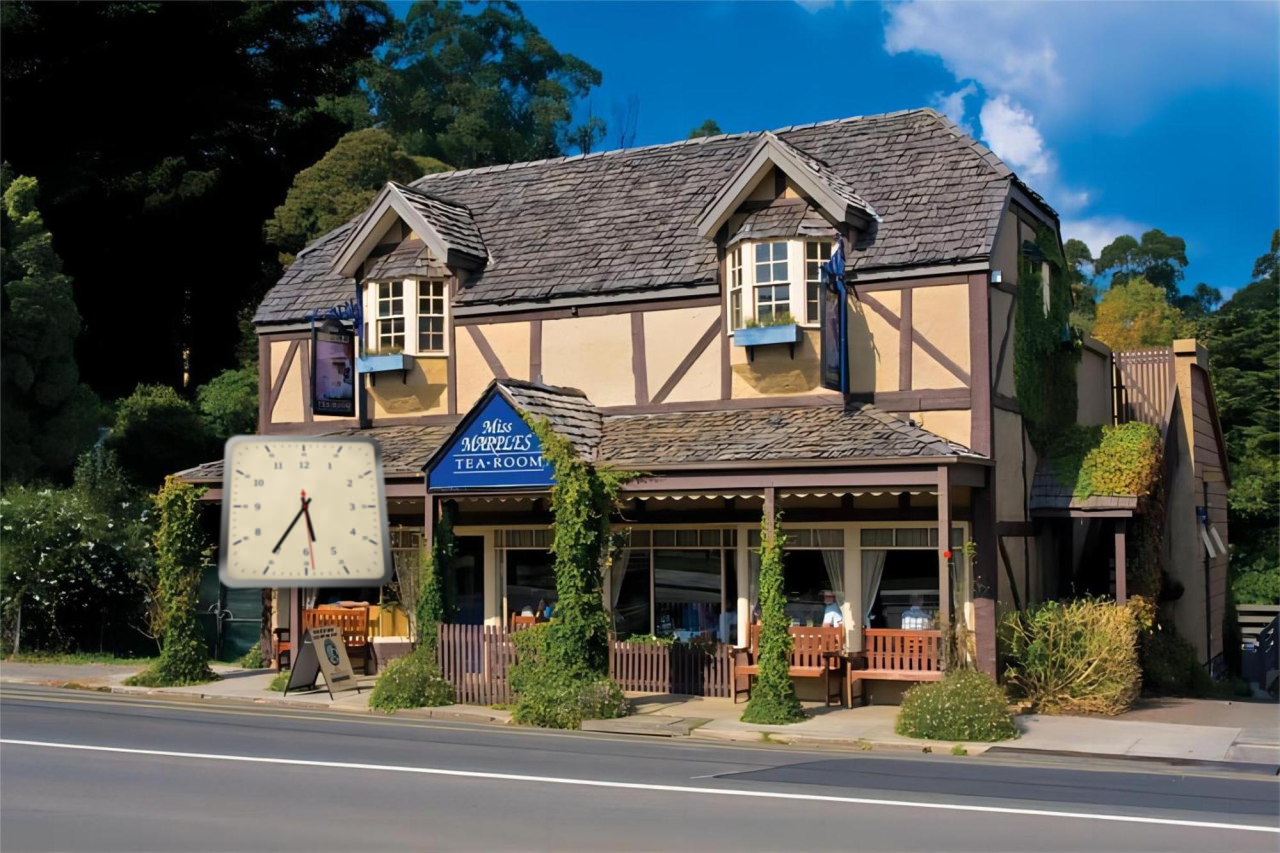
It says 5:35:29
